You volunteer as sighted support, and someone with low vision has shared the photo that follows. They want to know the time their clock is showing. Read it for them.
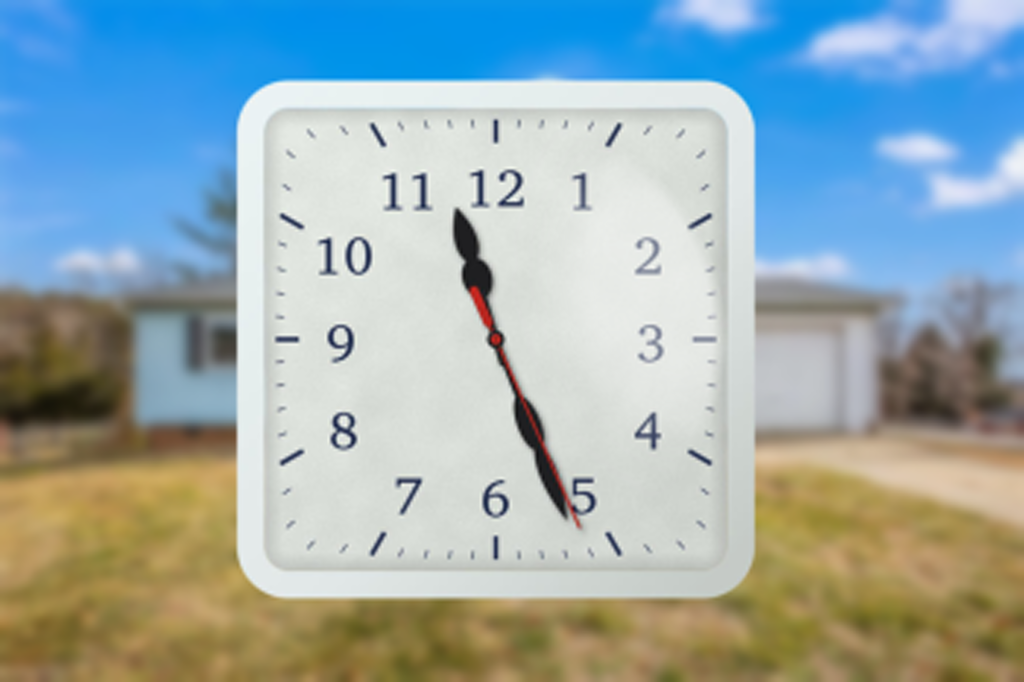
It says 11:26:26
